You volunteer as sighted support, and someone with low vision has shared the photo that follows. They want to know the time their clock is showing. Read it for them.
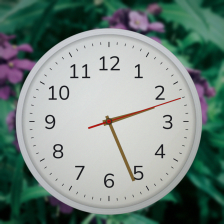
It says 2:26:12
